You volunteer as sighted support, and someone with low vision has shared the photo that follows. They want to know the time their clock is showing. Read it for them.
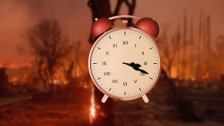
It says 3:19
